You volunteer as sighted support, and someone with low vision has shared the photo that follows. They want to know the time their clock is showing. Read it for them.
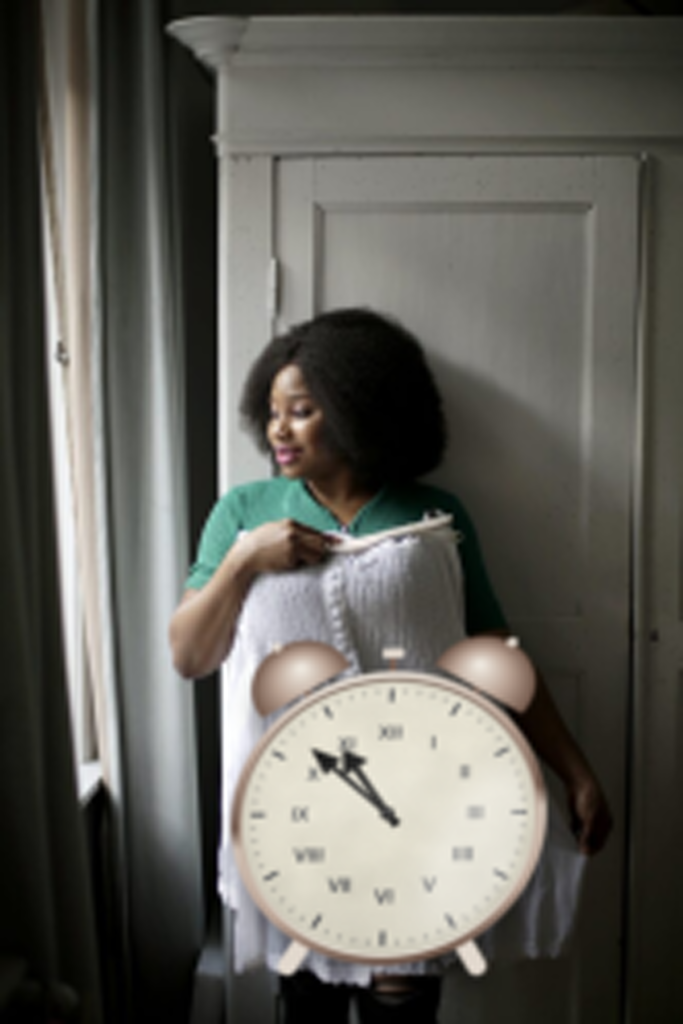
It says 10:52
